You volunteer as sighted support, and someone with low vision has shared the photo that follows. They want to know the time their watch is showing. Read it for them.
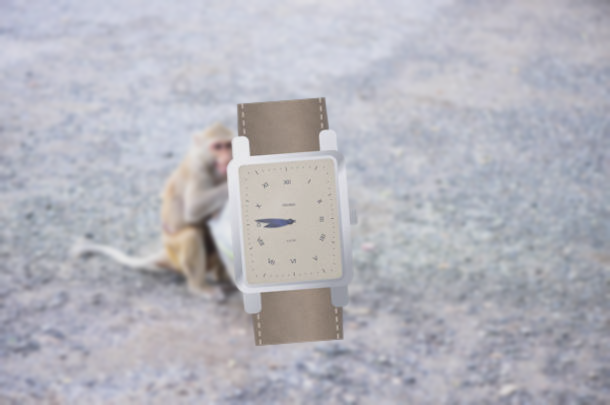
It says 8:46
